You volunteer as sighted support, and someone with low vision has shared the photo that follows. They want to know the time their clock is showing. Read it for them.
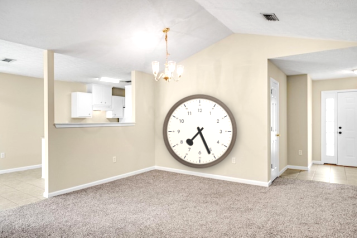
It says 7:26
